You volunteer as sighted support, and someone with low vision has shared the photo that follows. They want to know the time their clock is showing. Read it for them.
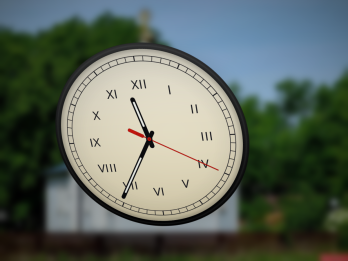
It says 11:35:20
